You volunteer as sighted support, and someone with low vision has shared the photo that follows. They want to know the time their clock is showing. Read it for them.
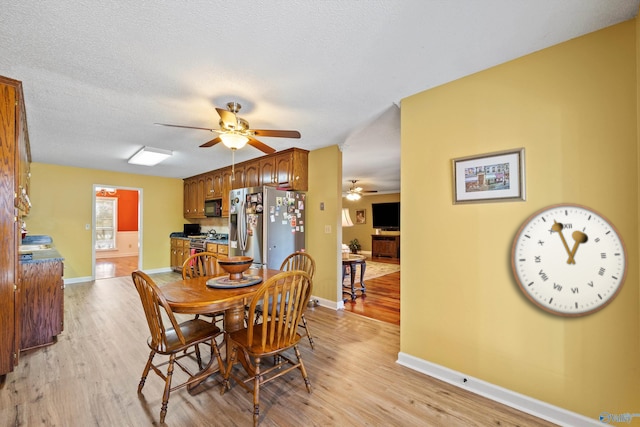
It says 12:57
